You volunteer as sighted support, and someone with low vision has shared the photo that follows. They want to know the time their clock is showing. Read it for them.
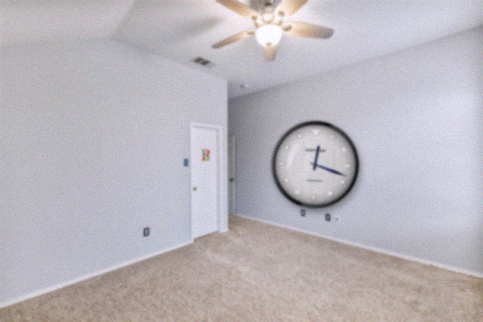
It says 12:18
